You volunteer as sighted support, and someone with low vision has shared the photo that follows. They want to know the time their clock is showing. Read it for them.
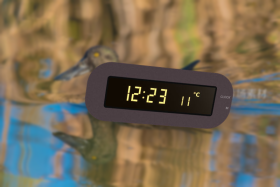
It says 12:23
